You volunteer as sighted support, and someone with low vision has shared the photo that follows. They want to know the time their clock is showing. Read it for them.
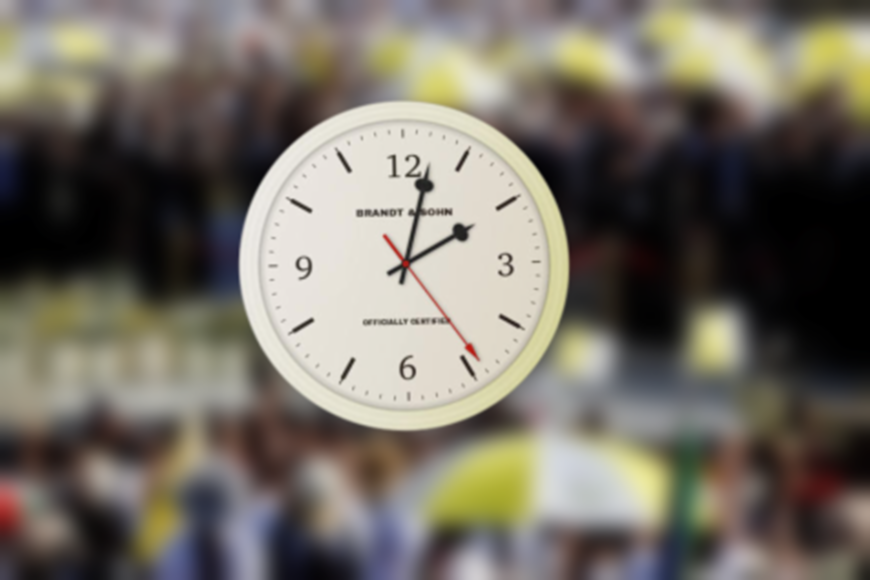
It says 2:02:24
